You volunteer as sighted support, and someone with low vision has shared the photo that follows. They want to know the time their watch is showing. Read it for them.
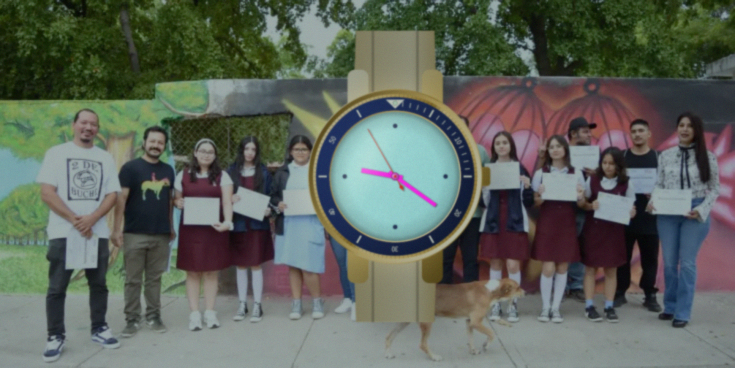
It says 9:20:55
